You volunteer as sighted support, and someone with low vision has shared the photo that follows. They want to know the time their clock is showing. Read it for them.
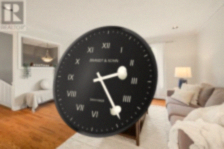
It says 2:24
